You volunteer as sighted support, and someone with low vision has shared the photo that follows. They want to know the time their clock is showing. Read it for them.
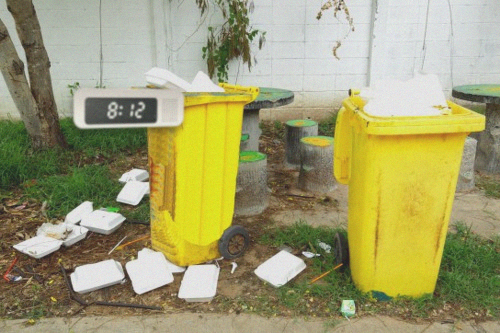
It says 8:12
